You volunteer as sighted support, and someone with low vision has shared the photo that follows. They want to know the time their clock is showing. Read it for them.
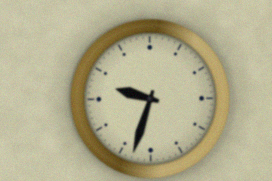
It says 9:33
